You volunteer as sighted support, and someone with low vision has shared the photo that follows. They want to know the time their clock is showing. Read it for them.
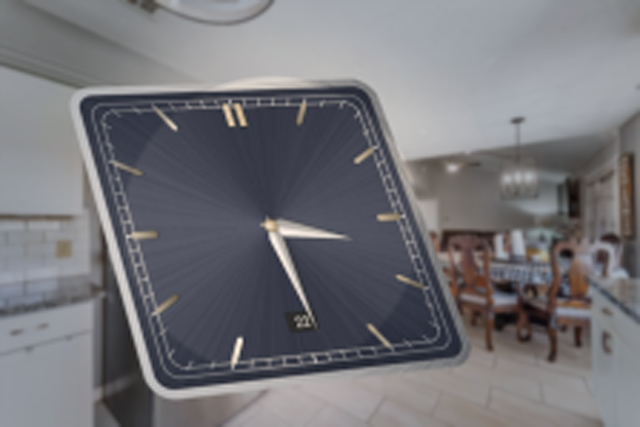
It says 3:29
